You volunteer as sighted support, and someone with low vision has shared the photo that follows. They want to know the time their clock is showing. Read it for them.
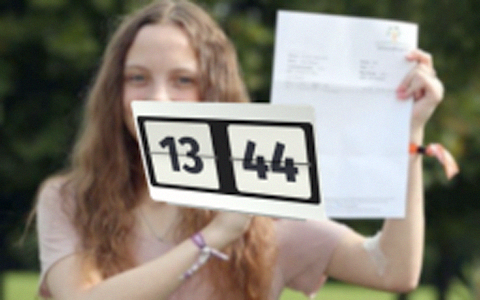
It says 13:44
